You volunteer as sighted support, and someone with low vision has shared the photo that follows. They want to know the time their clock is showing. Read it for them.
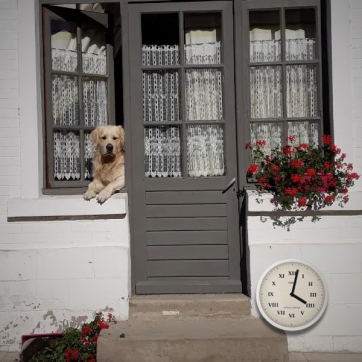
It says 4:02
